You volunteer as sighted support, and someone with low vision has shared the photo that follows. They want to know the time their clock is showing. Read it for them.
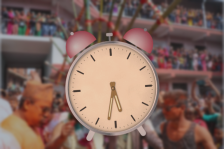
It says 5:32
